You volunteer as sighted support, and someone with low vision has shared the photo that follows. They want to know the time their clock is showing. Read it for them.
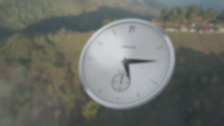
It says 5:14
